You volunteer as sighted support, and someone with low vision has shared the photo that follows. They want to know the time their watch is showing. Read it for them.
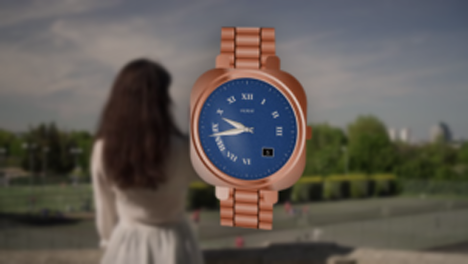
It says 9:43
